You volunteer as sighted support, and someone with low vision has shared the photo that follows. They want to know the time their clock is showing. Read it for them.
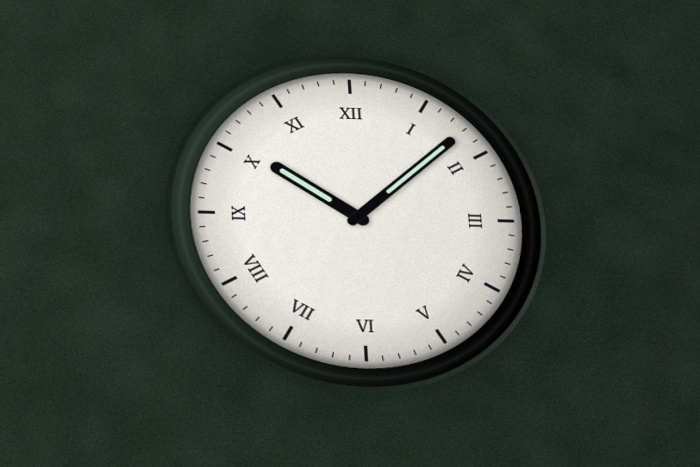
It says 10:08
